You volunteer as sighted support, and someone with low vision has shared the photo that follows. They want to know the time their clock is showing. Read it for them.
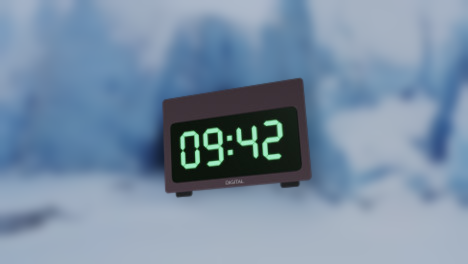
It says 9:42
